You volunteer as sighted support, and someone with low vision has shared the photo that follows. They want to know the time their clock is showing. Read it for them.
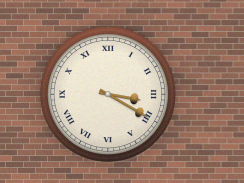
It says 3:20
